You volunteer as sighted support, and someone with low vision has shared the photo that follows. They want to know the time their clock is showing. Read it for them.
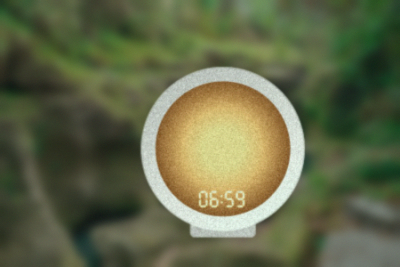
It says 6:59
